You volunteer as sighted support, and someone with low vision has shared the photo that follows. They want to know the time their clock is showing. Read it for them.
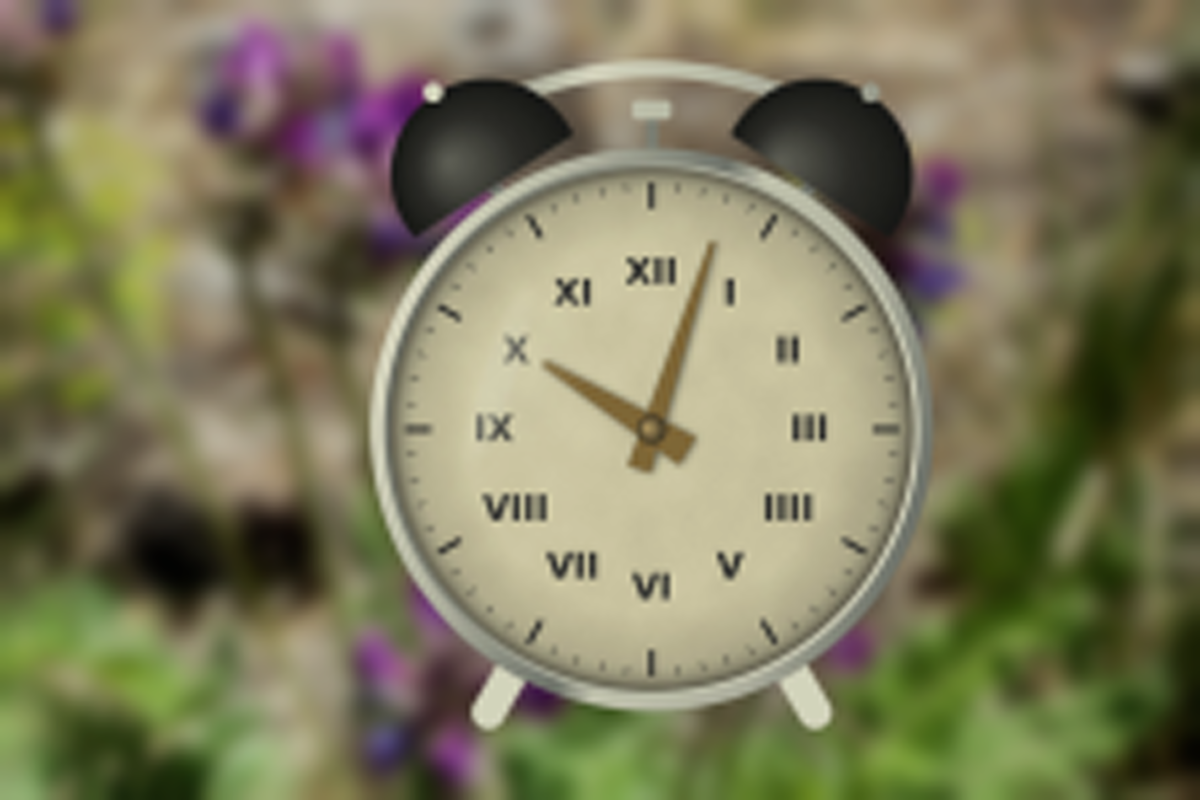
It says 10:03
